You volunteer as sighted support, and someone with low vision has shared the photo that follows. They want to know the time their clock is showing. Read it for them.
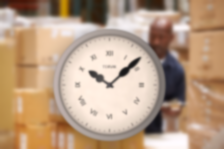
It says 10:08
